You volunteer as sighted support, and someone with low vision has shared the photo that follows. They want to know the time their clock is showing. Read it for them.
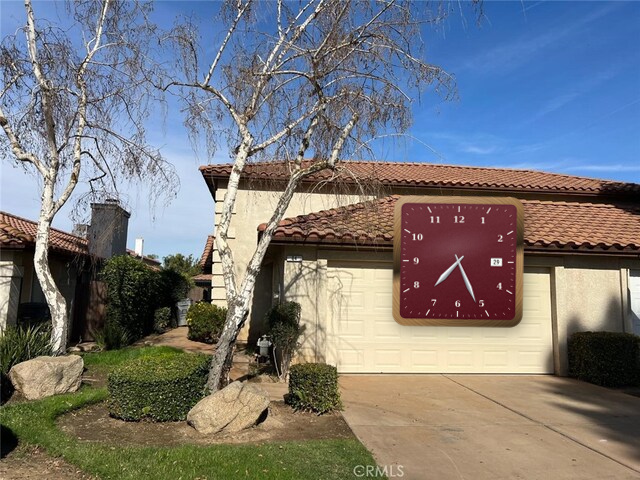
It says 7:26
